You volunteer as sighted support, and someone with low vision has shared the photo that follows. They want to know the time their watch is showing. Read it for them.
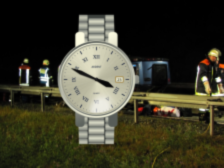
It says 3:49
